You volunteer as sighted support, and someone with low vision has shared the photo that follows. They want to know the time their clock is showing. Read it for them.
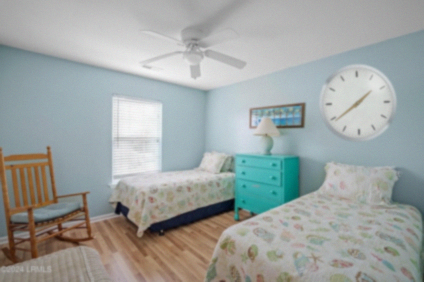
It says 1:39
